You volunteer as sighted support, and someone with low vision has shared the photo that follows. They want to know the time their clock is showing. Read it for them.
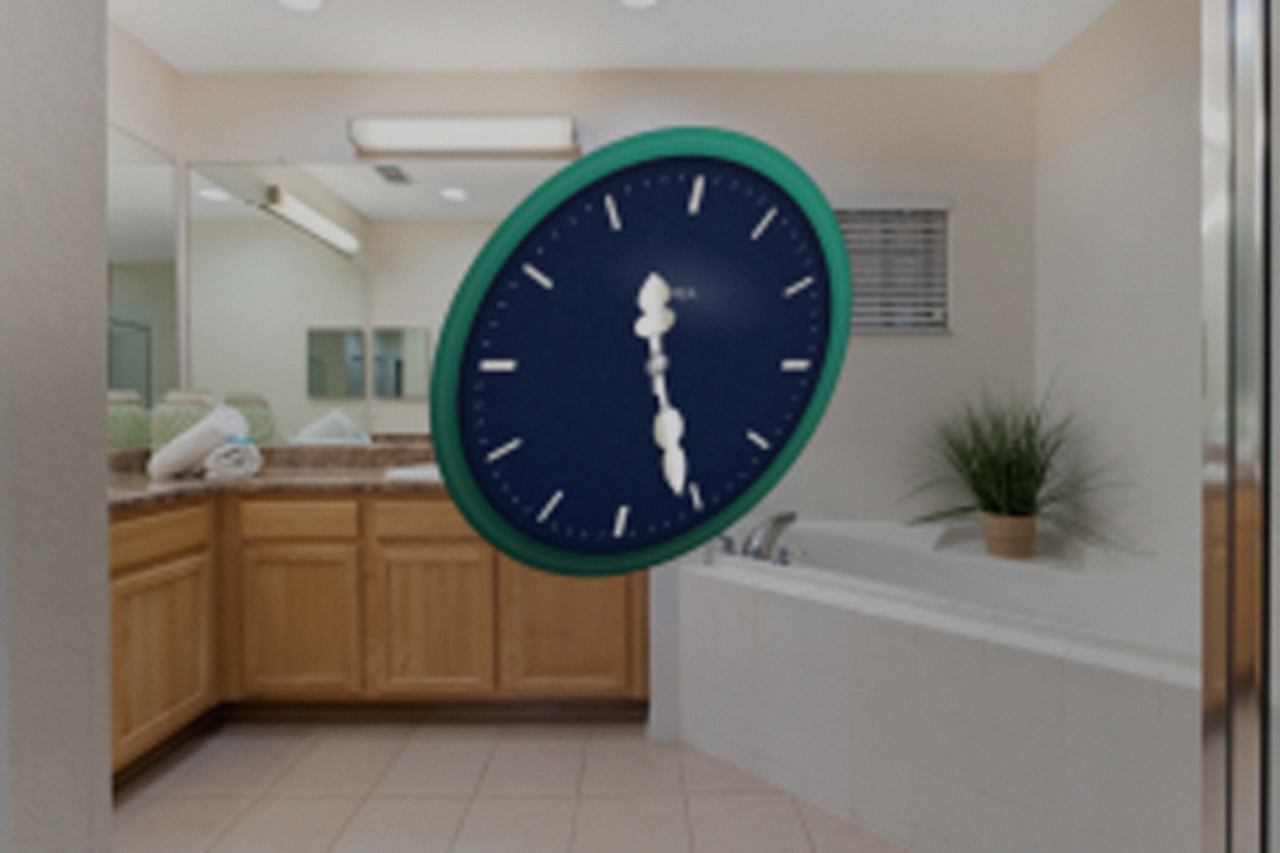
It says 11:26
